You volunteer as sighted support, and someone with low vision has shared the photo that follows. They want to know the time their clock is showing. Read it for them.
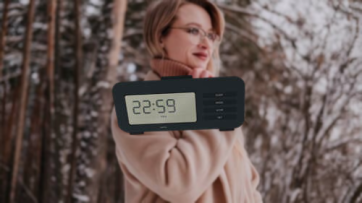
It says 22:59
